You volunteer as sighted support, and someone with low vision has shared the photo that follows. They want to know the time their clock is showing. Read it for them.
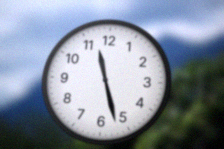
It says 11:27
